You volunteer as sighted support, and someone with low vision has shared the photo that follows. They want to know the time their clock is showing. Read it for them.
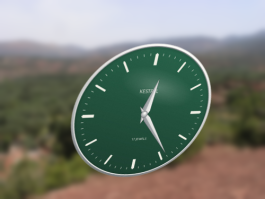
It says 12:24
